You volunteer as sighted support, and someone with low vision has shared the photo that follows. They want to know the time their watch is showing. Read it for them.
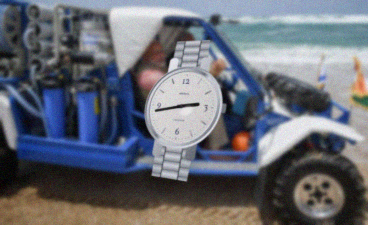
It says 2:43
